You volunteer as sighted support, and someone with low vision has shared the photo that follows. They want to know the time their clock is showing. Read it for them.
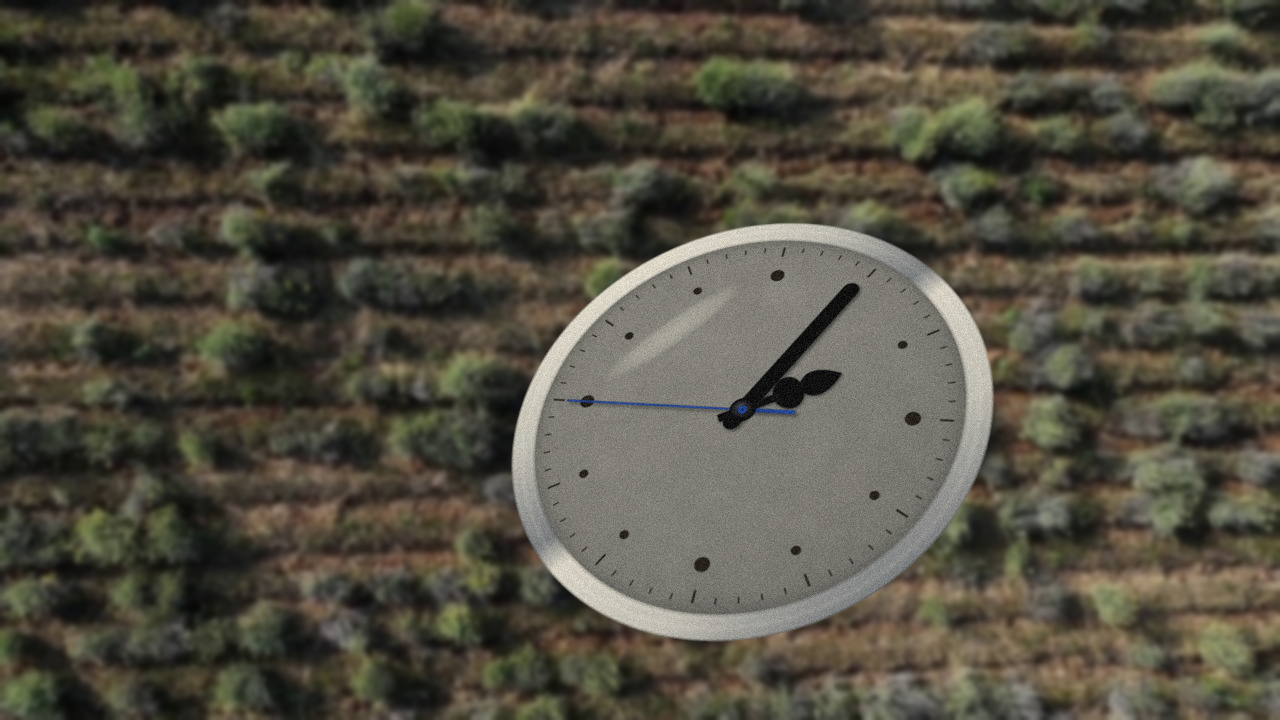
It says 2:04:45
